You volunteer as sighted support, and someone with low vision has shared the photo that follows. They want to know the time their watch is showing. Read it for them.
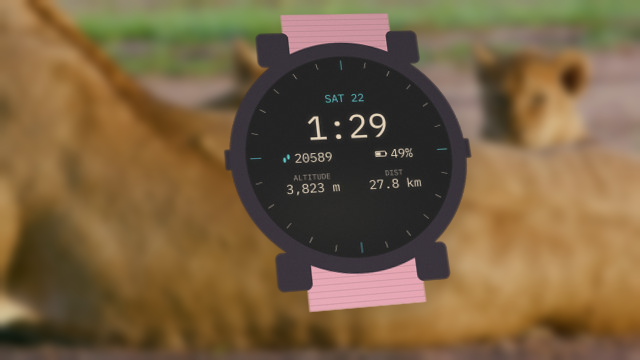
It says 1:29
